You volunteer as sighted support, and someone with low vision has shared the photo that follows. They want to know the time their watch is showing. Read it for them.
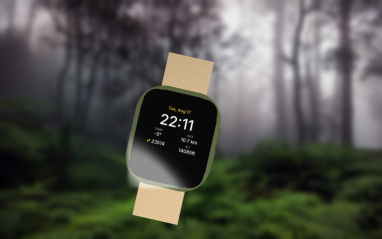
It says 22:11
